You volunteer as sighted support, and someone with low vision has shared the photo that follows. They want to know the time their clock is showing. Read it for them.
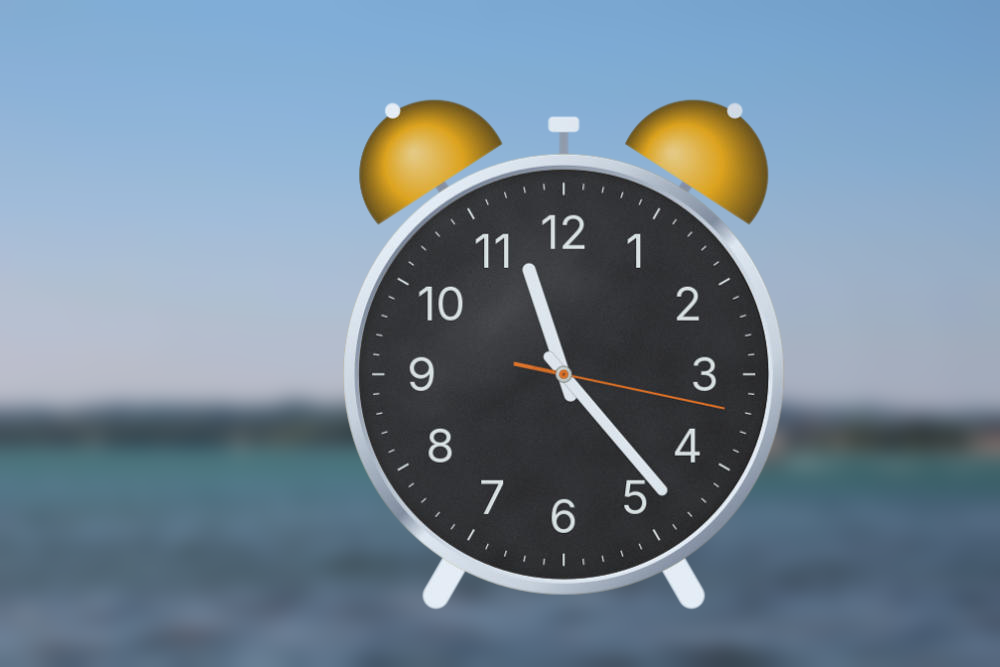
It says 11:23:17
